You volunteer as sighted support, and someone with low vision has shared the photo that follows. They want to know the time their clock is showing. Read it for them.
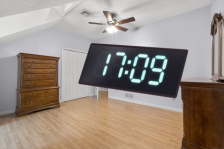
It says 17:09
